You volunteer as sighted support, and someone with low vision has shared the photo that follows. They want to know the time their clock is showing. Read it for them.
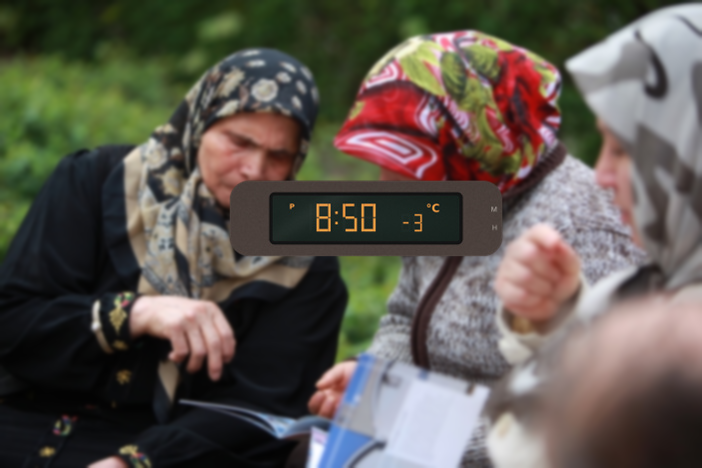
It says 8:50
